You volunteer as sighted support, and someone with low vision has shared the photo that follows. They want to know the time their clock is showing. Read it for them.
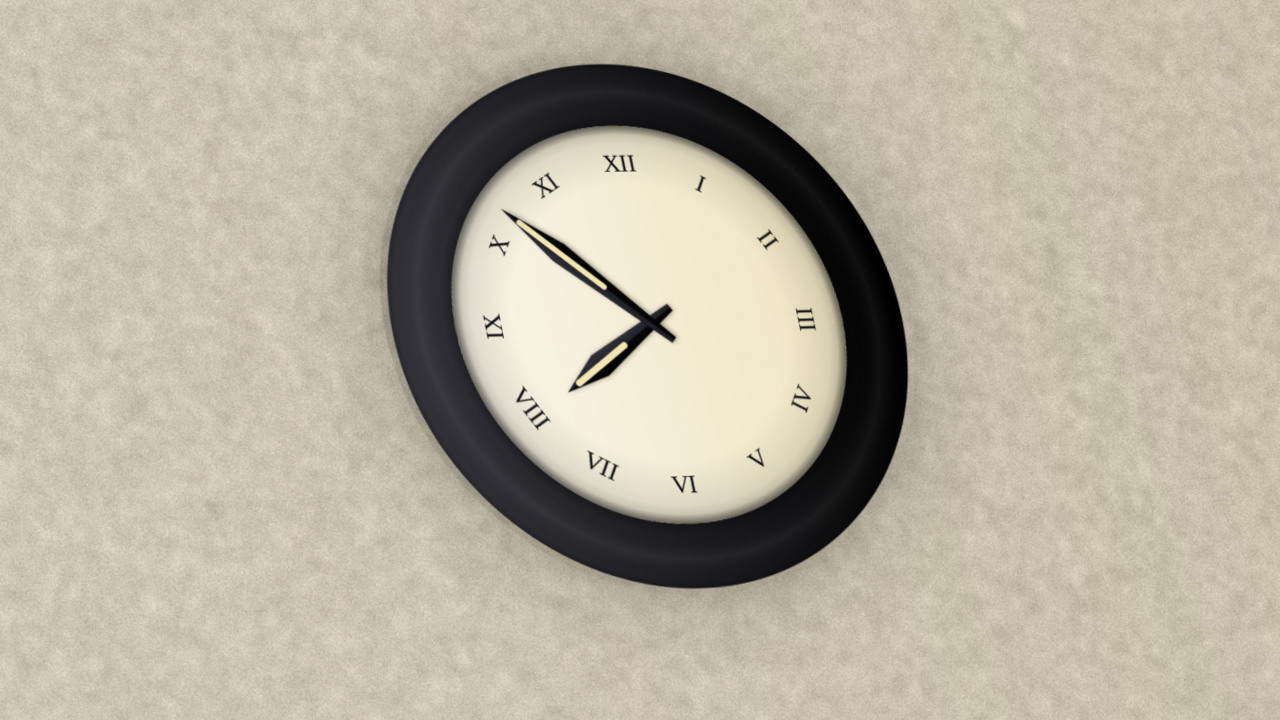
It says 7:52
